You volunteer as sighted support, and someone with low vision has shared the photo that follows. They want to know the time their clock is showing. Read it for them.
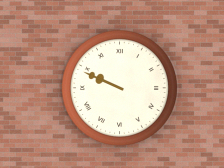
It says 9:49
